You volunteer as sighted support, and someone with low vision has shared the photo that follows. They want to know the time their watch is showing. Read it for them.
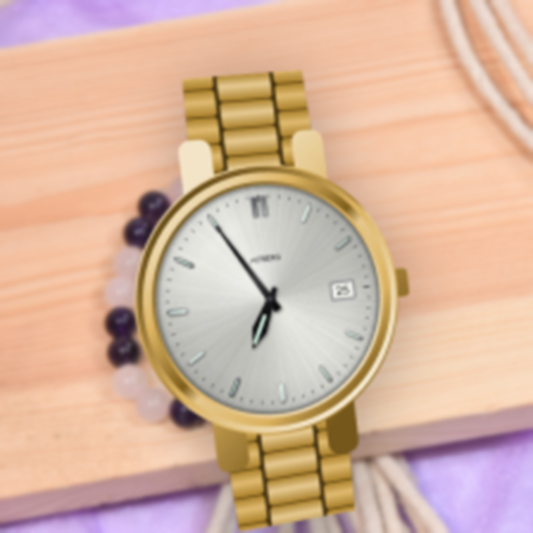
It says 6:55
